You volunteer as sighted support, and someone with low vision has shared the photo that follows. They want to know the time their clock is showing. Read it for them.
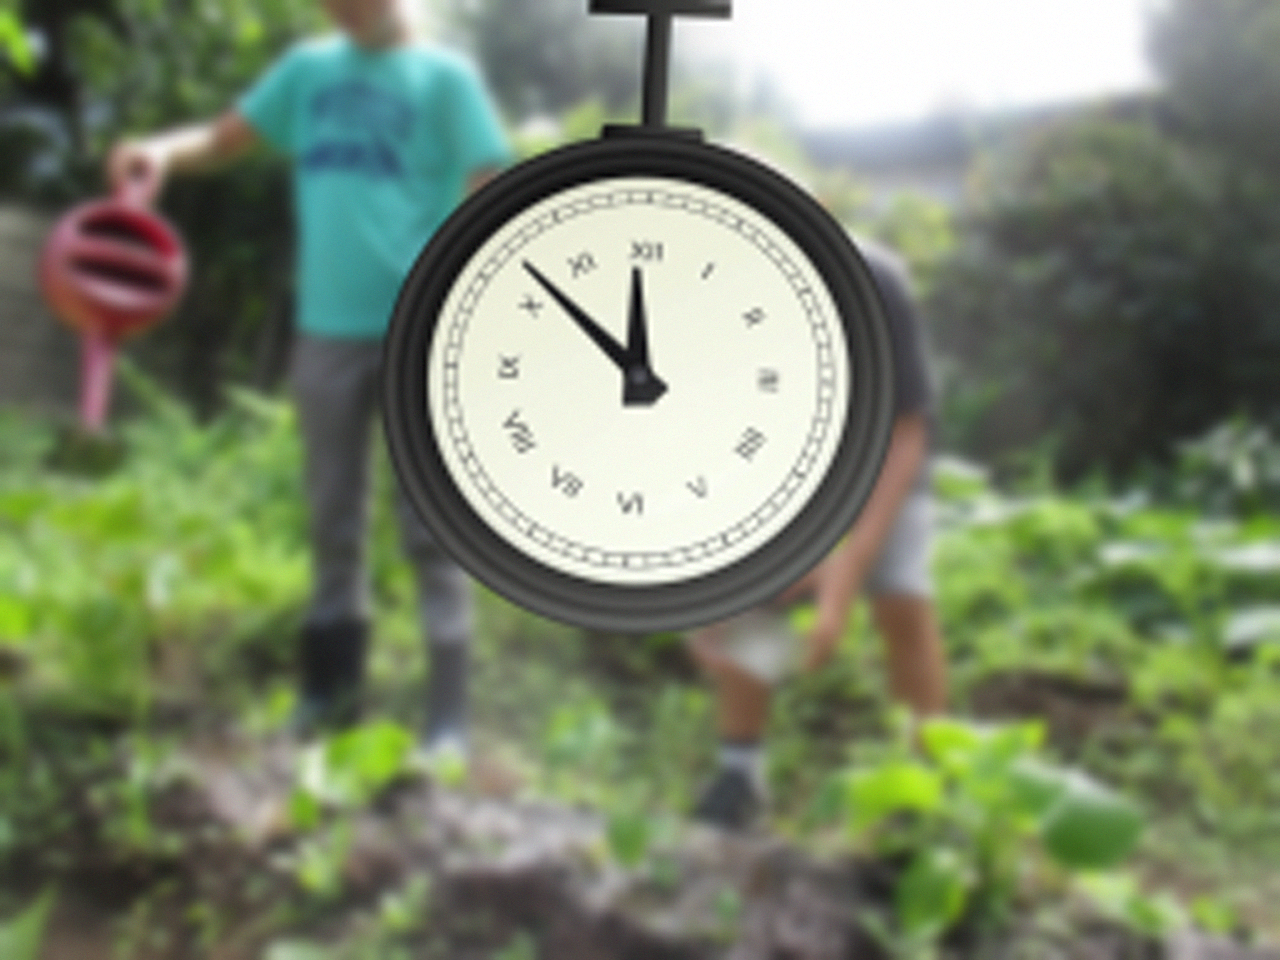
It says 11:52
